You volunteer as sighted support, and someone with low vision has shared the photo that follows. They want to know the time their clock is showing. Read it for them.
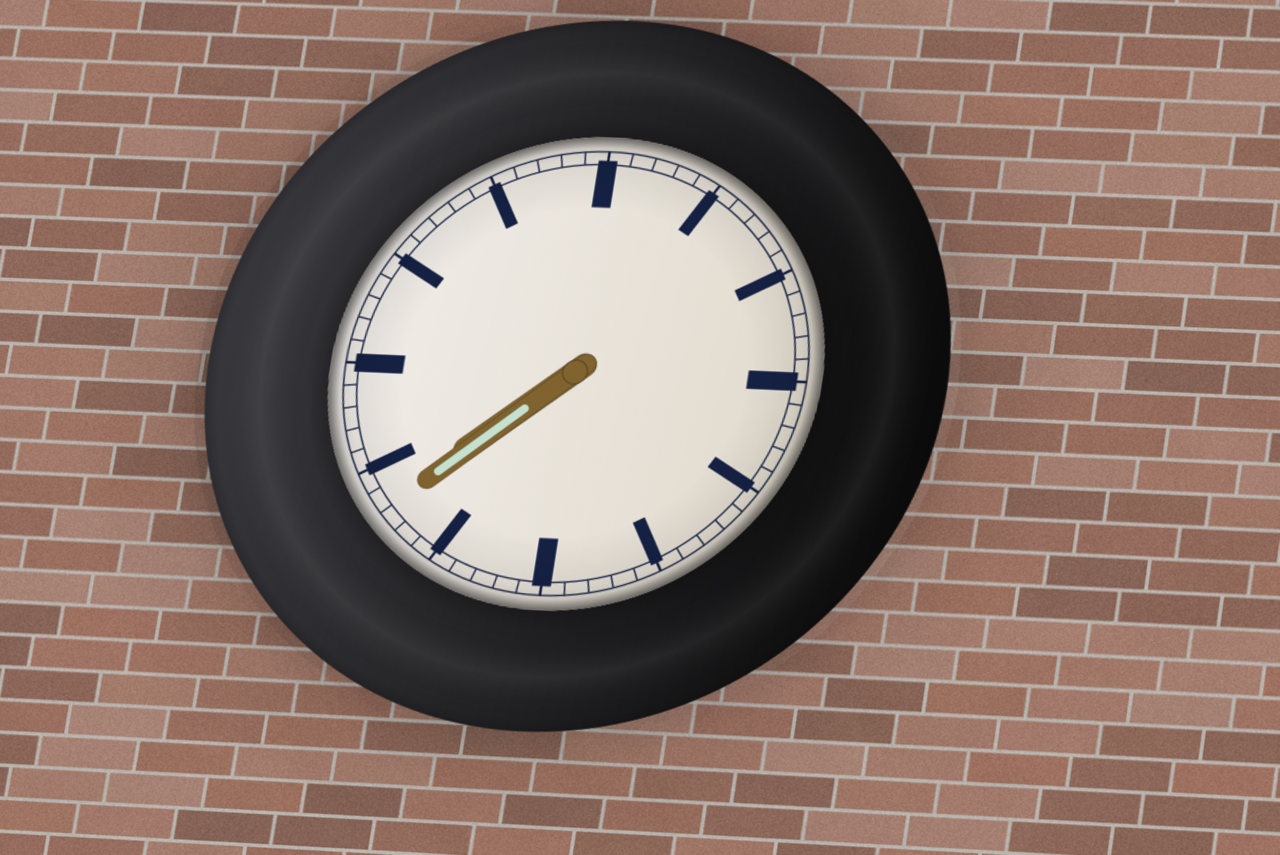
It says 7:38
